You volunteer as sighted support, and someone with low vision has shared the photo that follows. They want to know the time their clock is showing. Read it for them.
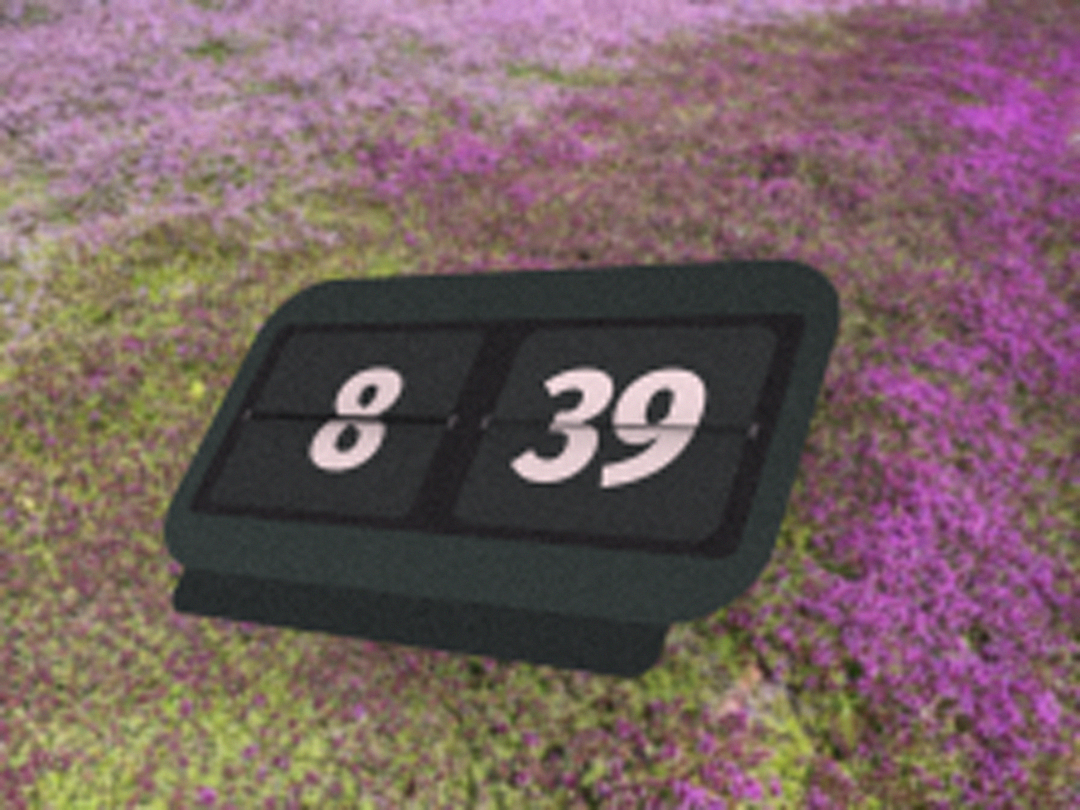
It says 8:39
